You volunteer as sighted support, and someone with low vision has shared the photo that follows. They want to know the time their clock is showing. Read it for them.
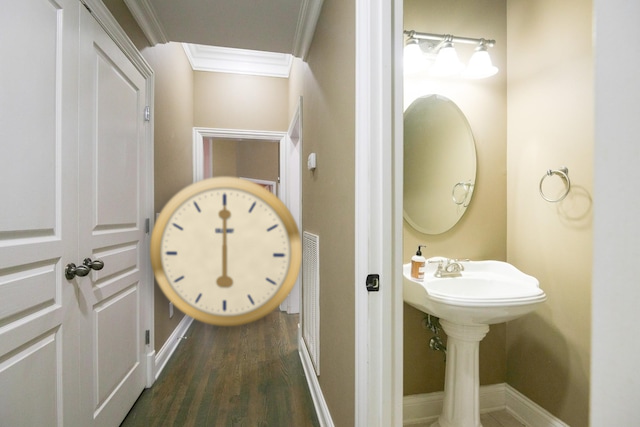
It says 6:00
